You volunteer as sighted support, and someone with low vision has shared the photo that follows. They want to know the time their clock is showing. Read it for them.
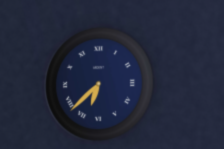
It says 6:38
